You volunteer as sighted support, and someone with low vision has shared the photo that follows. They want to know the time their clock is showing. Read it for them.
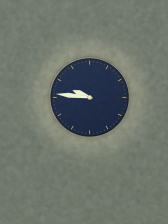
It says 9:46
